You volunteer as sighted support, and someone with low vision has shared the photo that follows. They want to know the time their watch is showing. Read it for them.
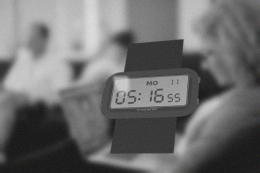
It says 5:16:55
